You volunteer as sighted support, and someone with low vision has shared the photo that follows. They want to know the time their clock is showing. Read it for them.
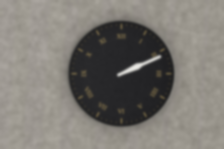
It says 2:11
